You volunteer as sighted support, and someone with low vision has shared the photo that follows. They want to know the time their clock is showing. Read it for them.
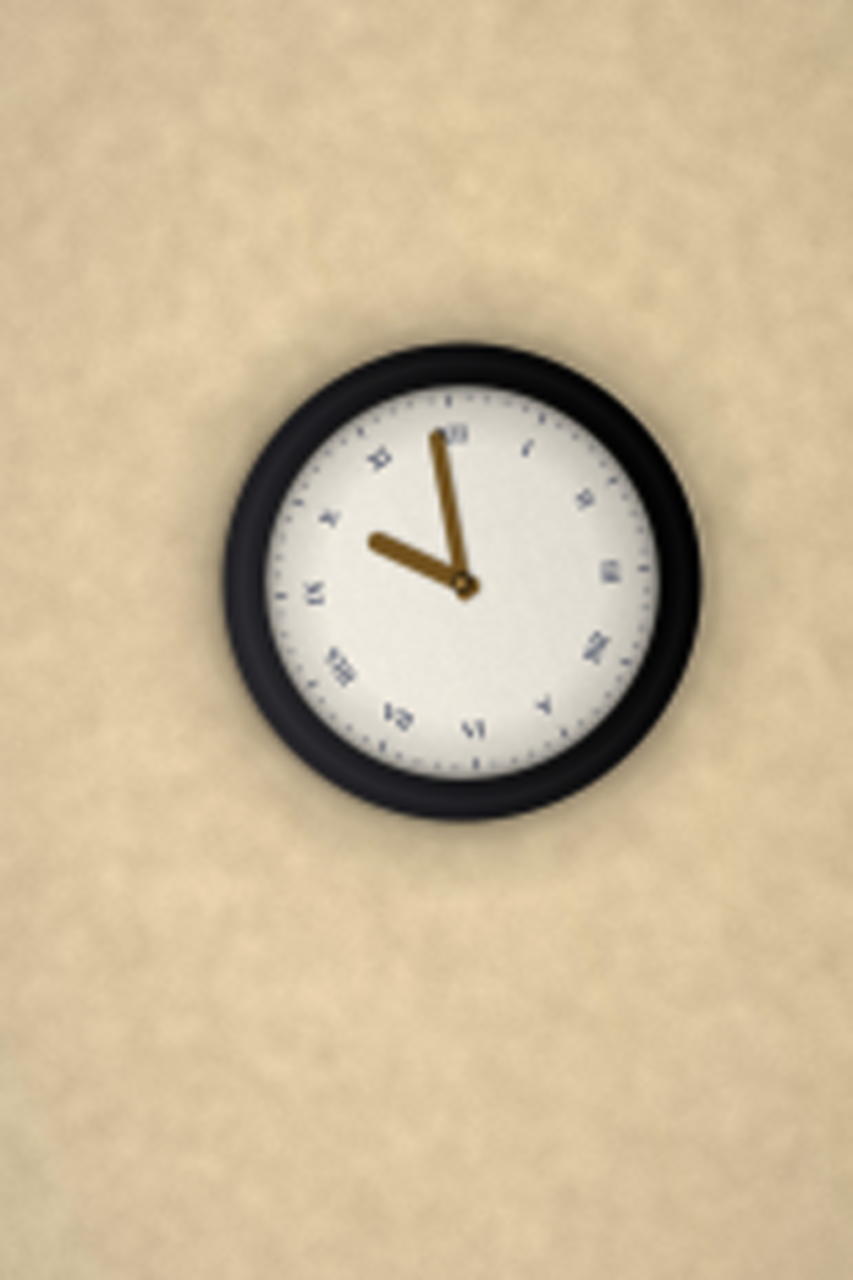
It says 9:59
